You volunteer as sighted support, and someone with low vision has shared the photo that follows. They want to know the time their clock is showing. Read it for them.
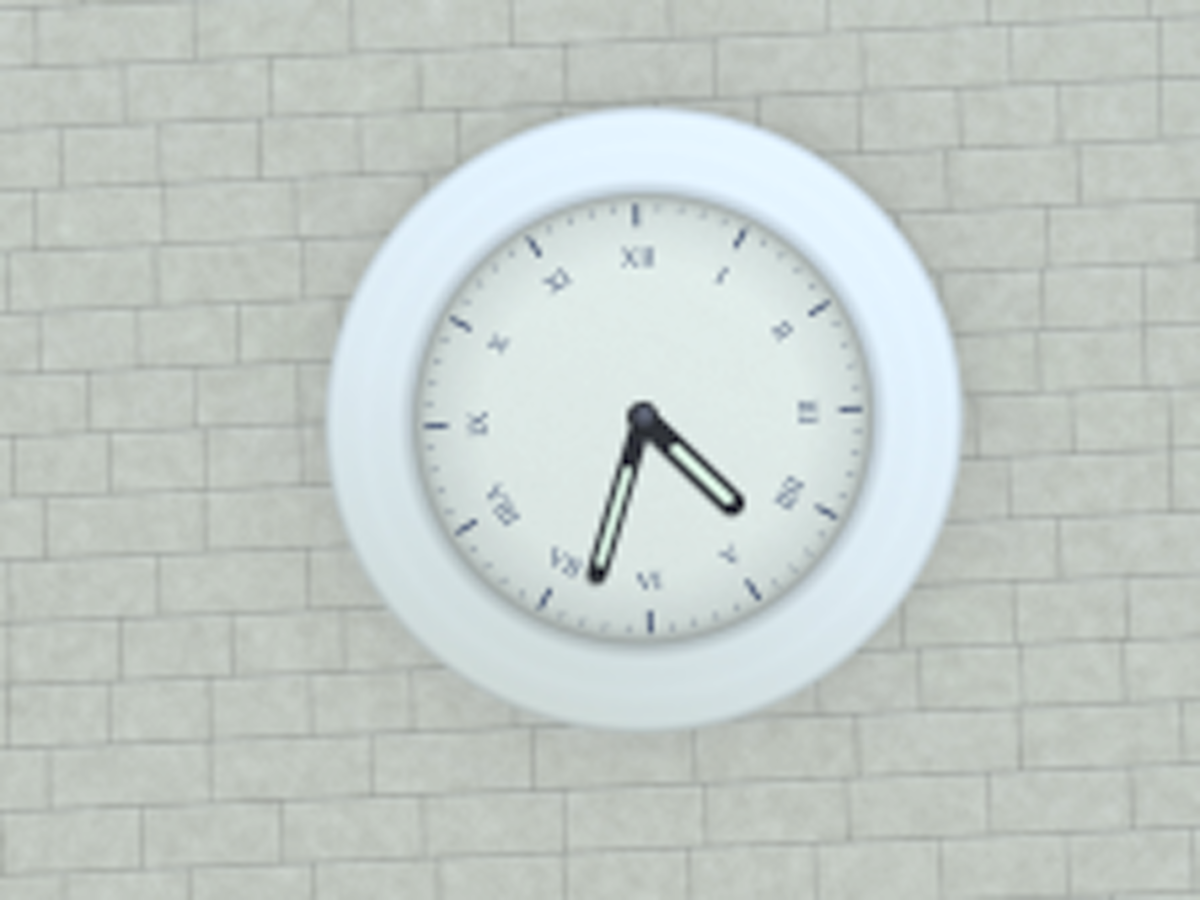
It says 4:33
